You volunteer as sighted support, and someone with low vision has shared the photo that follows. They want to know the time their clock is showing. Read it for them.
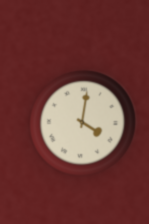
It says 4:01
